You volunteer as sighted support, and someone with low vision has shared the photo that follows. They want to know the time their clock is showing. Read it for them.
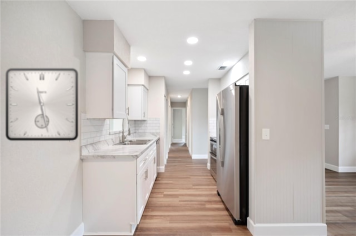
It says 11:28
